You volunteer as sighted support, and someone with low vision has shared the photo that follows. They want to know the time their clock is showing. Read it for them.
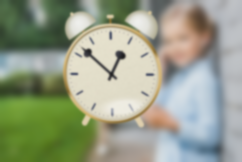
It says 12:52
